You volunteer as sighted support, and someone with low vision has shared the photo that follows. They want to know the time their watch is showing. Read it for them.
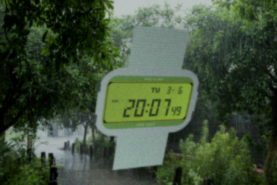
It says 20:07
